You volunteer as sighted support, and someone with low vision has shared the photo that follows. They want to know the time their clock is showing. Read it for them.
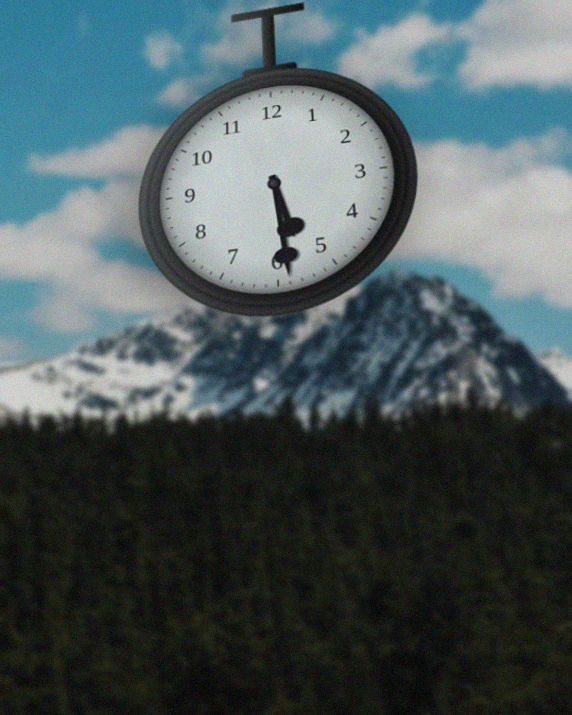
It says 5:29
